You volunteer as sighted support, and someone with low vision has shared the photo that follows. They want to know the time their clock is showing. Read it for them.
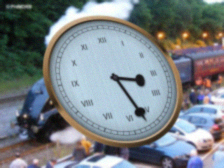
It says 3:27
